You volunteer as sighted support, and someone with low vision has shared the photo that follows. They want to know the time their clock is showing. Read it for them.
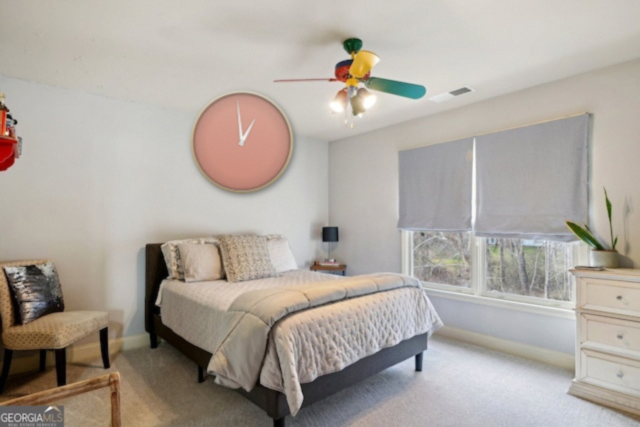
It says 12:59
